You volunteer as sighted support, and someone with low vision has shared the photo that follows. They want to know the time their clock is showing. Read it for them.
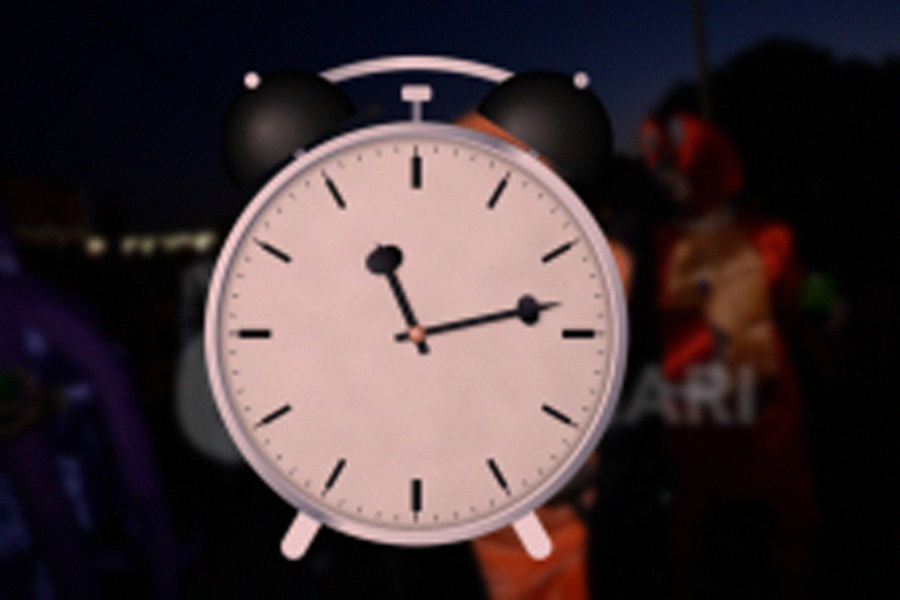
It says 11:13
